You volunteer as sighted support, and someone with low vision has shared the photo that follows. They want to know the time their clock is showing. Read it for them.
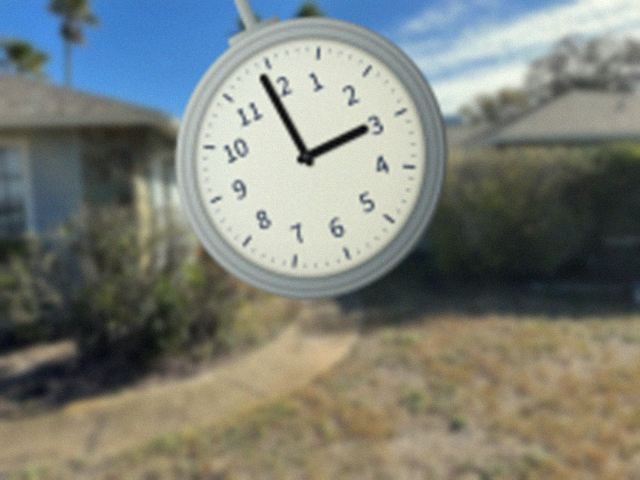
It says 2:59
